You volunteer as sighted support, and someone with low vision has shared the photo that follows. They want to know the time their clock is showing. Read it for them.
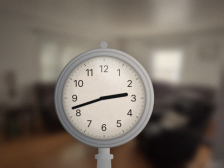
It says 2:42
